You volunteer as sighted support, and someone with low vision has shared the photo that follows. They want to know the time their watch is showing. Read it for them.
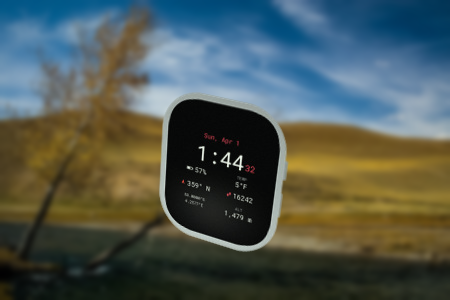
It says 1:44:32
